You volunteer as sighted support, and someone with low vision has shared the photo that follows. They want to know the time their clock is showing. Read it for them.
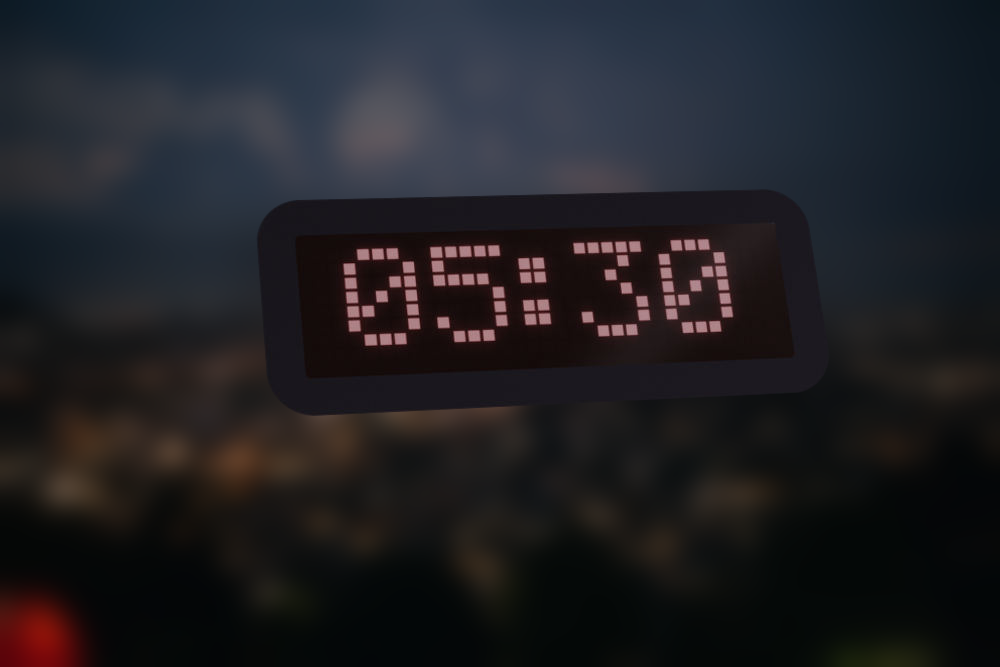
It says 5:30
